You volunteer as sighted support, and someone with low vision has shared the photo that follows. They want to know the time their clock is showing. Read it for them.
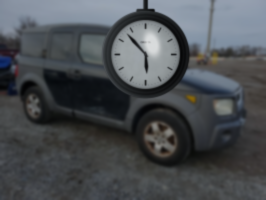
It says 5:53
